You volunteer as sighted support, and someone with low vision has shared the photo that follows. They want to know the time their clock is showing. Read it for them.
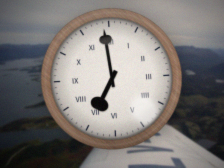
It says 6:59
